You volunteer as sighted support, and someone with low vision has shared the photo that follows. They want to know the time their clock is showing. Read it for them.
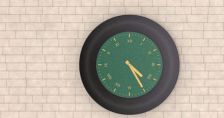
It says 4:25
